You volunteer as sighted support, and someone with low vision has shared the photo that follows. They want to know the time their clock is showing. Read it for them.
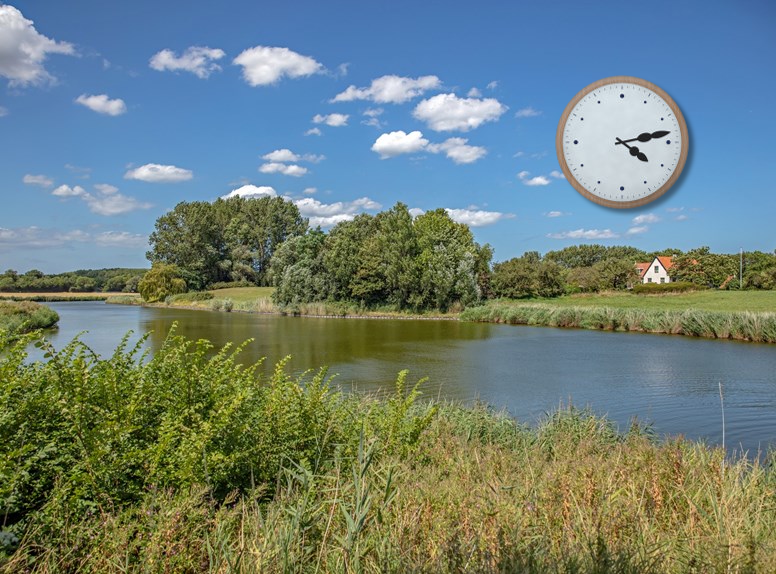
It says 4:13
